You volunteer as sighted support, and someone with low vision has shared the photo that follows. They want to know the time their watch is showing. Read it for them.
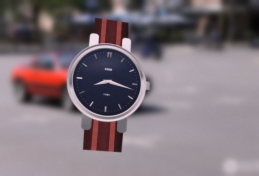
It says 8:17
